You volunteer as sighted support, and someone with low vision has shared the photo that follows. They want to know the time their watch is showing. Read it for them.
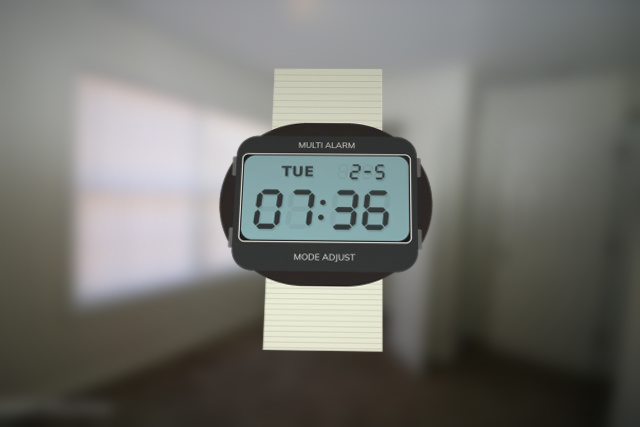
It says 7:36
